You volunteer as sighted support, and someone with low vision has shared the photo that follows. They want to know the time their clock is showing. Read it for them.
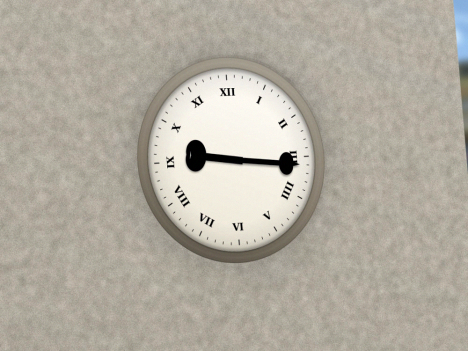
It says 9:16
